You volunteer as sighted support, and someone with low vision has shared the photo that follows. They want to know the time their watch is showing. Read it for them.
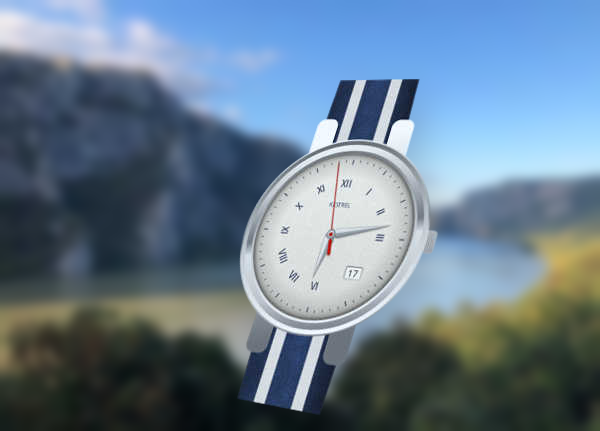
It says 6:12:58
